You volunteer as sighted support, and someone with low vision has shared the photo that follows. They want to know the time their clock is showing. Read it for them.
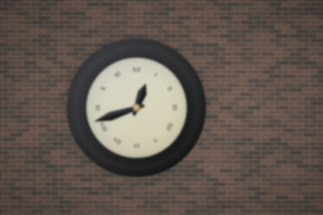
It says 12:42
